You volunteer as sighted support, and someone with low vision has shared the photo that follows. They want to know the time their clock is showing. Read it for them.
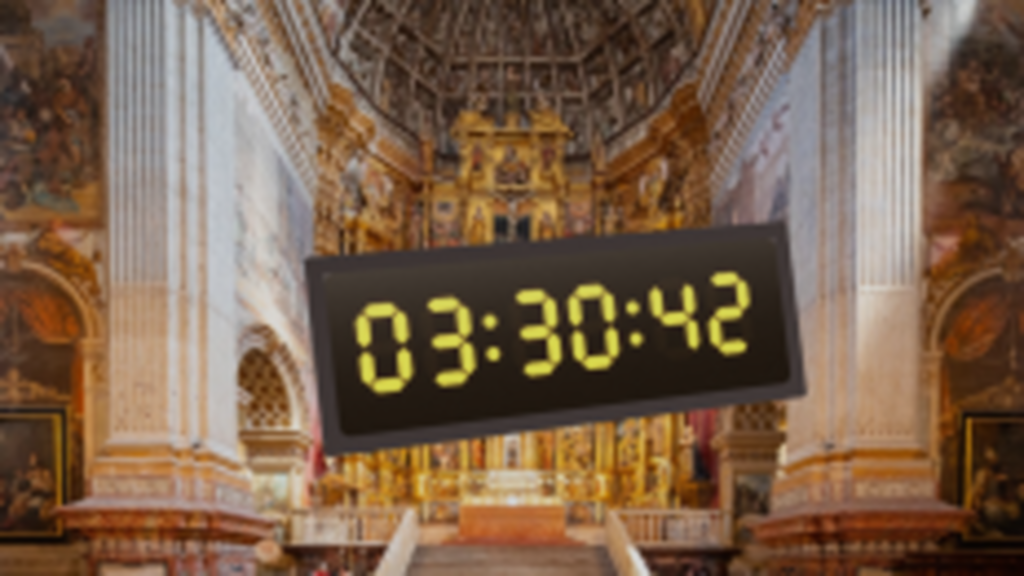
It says 3:30:42
